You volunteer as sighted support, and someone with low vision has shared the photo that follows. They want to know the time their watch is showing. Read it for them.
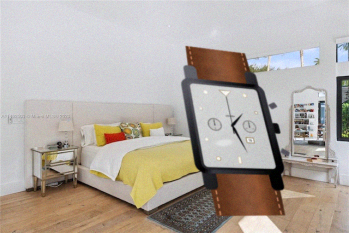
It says 1:27
